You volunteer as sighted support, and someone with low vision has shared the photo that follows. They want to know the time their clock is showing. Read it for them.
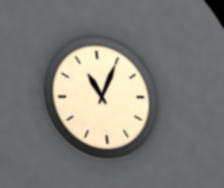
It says 11:05
